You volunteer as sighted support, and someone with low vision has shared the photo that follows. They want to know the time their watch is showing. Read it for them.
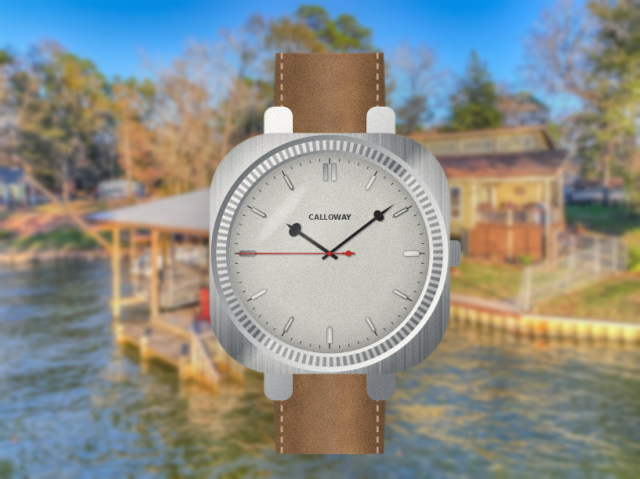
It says 10:08:45
